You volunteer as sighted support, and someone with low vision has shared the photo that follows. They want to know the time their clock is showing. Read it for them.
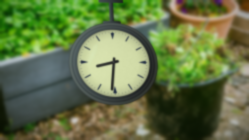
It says 8:31
